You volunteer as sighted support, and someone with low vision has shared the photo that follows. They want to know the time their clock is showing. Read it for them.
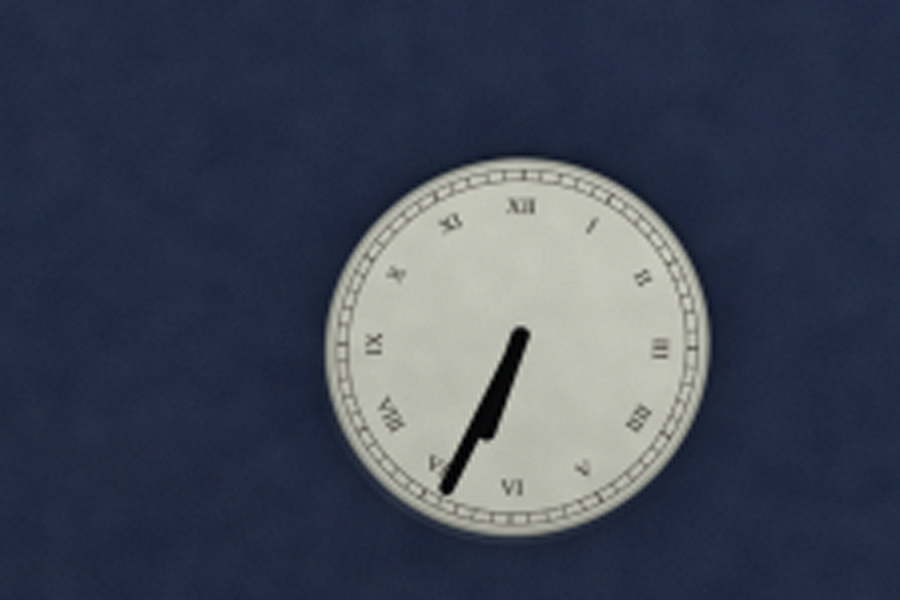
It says 6:34
